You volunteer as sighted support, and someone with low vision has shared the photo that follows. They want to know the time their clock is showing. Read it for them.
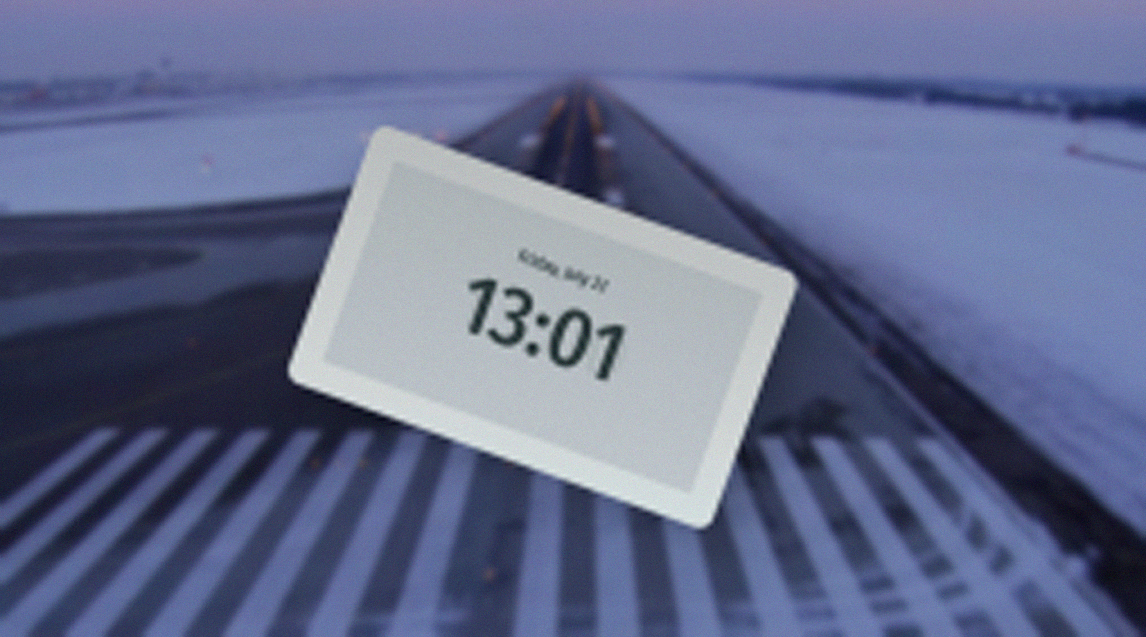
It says 13:01
